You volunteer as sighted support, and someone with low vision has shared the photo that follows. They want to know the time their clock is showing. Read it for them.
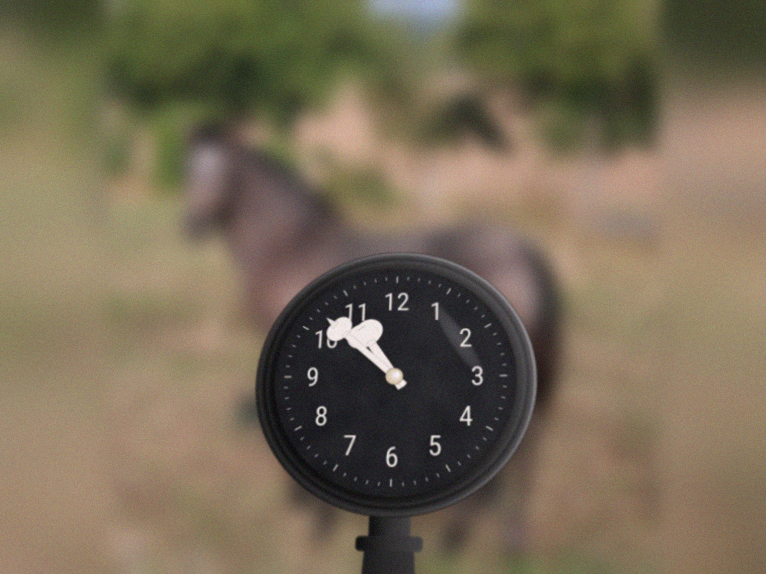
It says 10:52
